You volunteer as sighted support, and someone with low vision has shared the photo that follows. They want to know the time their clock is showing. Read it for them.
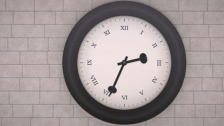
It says 2:34
